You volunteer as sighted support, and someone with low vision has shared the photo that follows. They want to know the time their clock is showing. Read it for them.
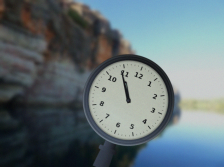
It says 10:54
